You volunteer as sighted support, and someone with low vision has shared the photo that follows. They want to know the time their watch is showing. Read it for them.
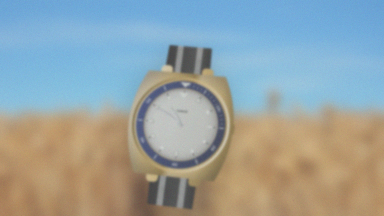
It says 10:50
